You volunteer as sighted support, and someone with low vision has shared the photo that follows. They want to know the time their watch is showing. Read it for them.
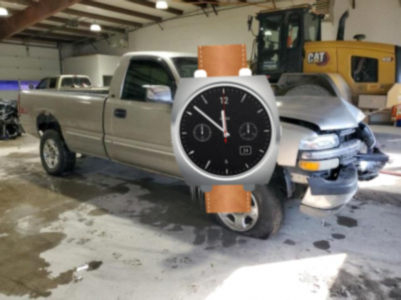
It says 11:52
